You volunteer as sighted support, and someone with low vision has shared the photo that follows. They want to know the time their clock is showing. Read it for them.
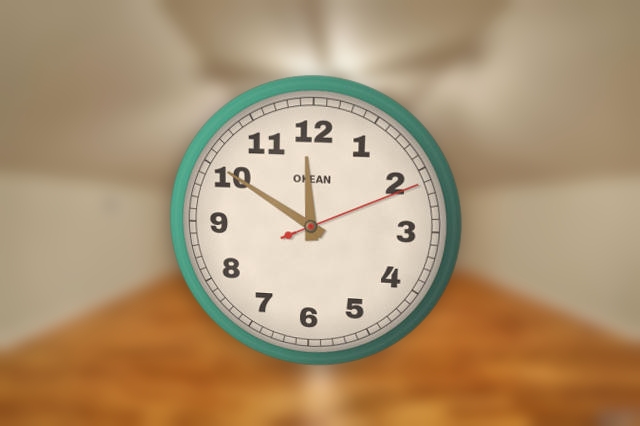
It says 11:50:11
